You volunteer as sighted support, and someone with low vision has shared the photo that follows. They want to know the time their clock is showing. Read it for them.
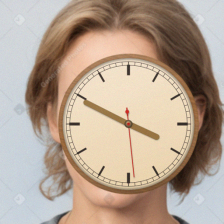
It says 3:49:29
